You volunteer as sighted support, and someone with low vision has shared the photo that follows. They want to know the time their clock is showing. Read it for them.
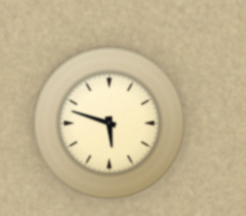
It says 5:48
